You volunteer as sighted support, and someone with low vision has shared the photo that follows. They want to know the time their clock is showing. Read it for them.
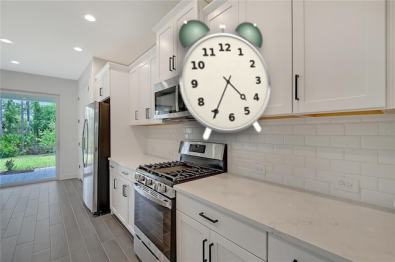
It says 4:35
